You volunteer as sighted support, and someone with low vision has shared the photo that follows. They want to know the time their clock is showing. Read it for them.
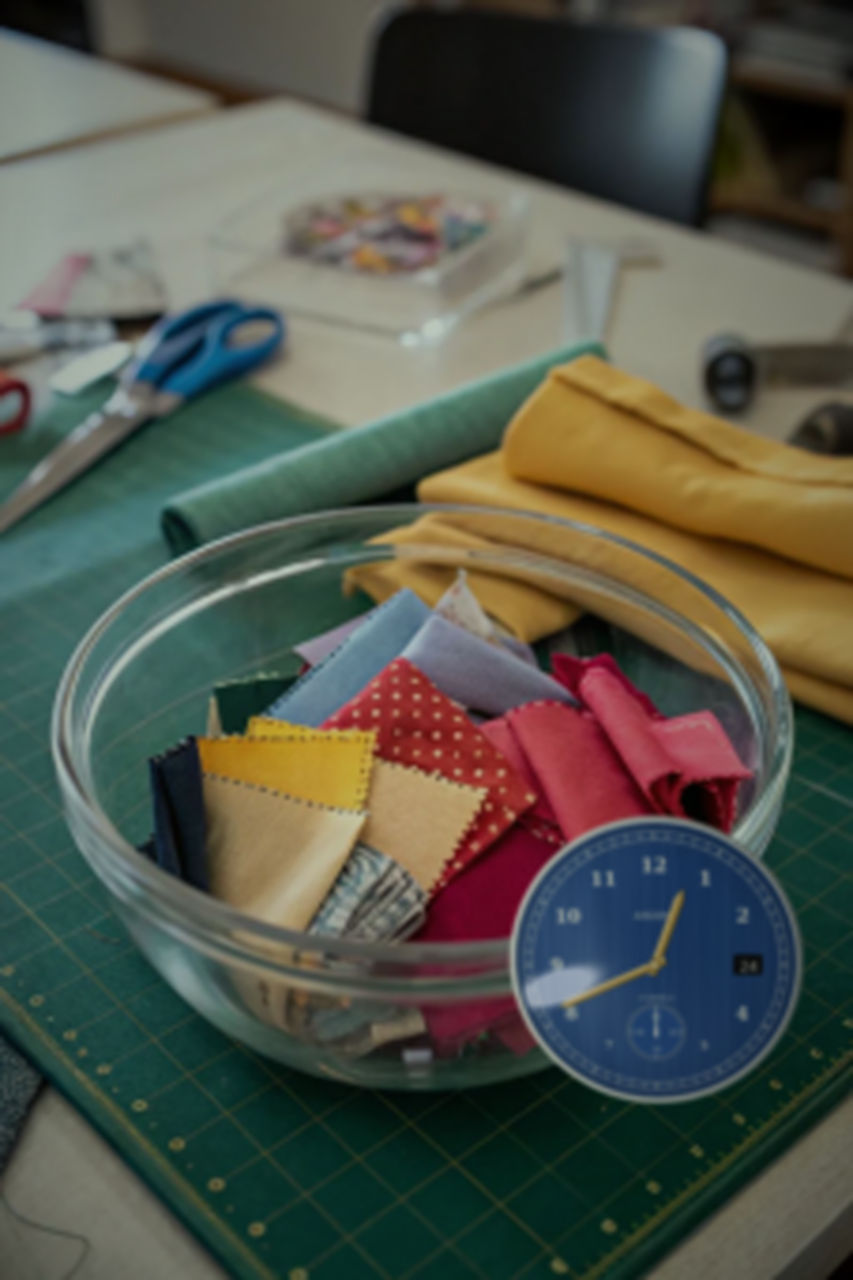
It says 12:41
